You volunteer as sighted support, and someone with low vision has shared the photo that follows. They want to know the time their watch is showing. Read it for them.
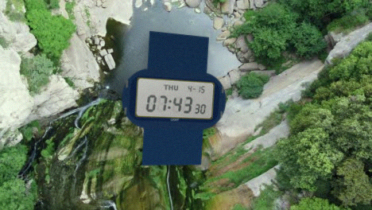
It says 7:43:30
